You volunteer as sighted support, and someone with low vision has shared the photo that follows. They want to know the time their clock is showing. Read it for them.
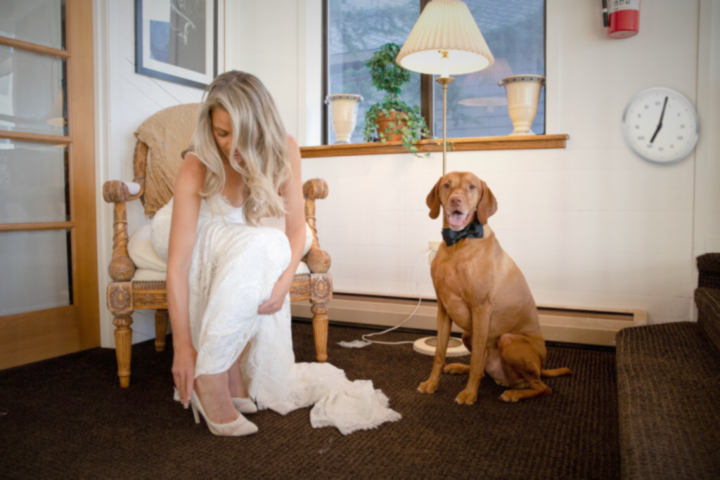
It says 7:03
